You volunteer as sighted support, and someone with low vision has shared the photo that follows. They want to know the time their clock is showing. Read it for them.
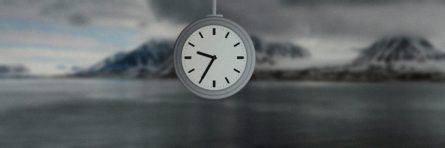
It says 9:35
